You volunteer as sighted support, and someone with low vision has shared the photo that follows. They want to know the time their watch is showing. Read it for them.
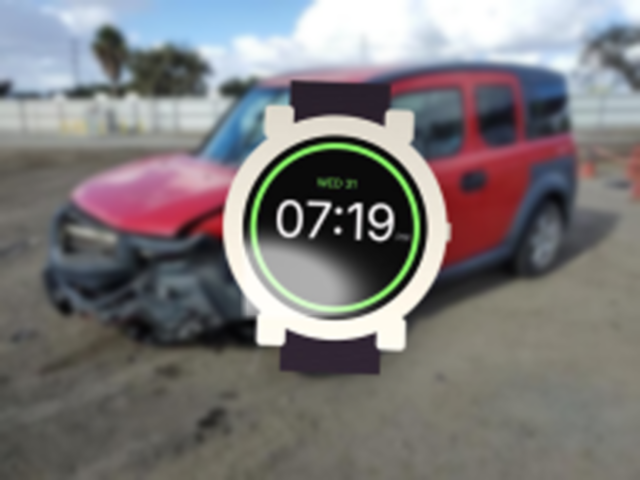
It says 7:19
